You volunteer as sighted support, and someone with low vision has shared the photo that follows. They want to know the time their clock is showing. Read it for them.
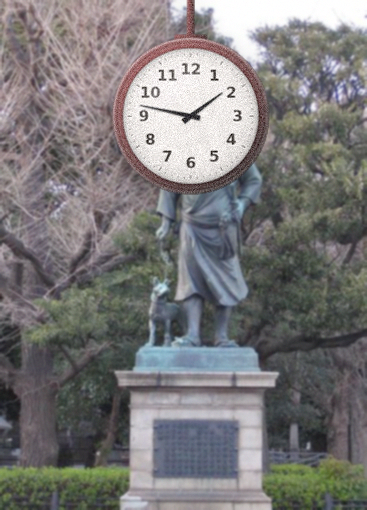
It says 1:47
